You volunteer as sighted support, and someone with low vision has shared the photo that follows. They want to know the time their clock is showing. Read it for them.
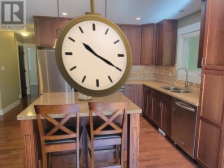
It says 10:20
